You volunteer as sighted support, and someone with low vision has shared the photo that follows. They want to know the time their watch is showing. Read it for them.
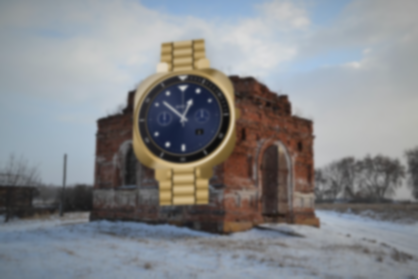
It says 12:52
